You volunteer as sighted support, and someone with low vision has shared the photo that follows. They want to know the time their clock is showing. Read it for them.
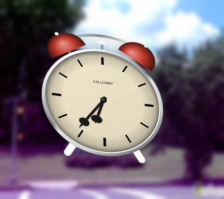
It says 6:36
